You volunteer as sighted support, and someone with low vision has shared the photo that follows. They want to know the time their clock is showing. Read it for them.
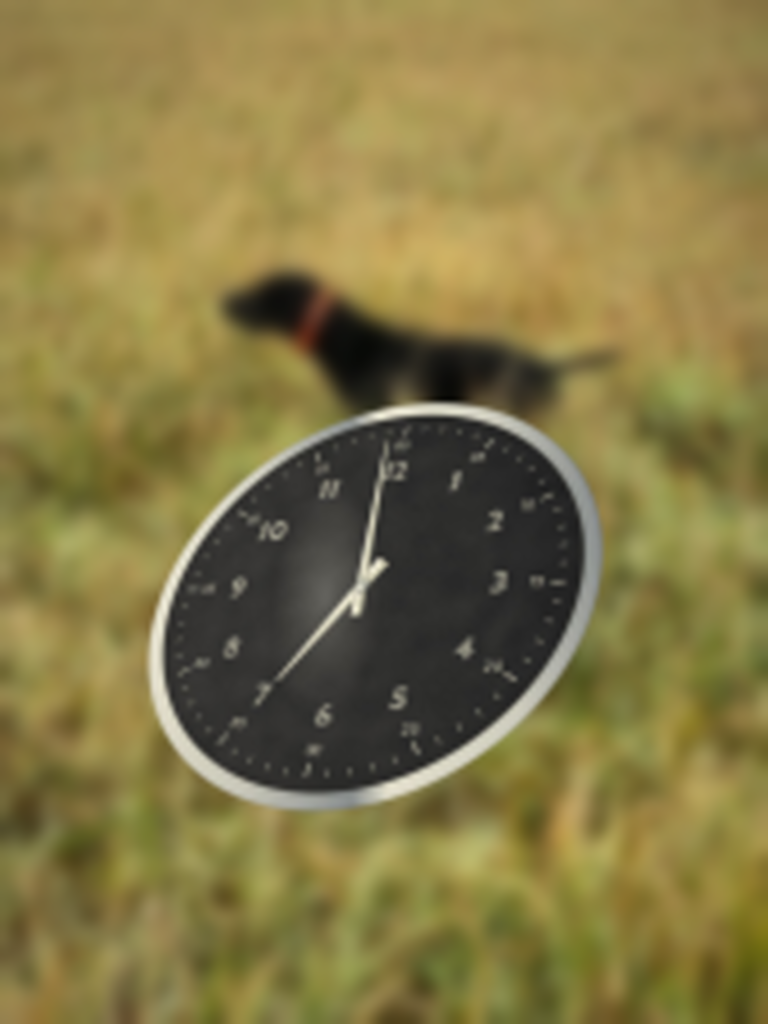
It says 6:59
